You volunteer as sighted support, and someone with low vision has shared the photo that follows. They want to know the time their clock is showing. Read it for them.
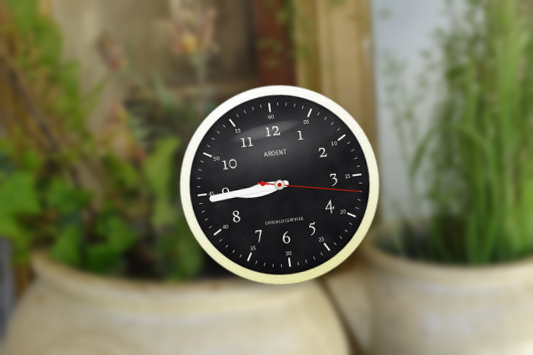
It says 8:44:17
